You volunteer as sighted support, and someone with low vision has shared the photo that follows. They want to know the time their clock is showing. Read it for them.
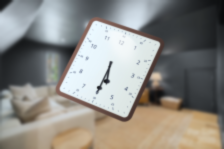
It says 5:30
